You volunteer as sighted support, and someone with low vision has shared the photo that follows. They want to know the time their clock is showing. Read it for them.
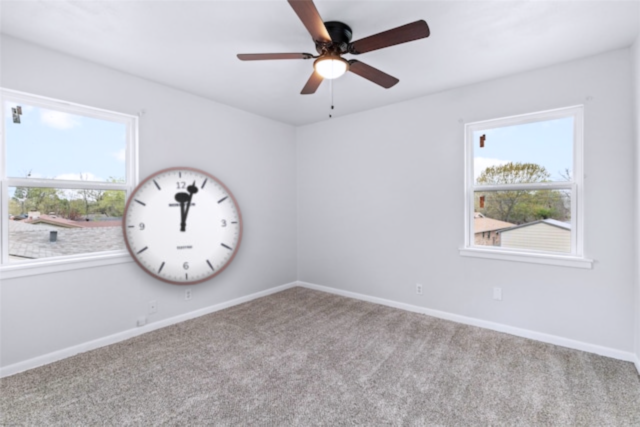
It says 12:03
